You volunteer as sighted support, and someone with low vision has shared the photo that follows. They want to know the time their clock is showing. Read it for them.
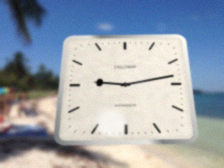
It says 9:13
